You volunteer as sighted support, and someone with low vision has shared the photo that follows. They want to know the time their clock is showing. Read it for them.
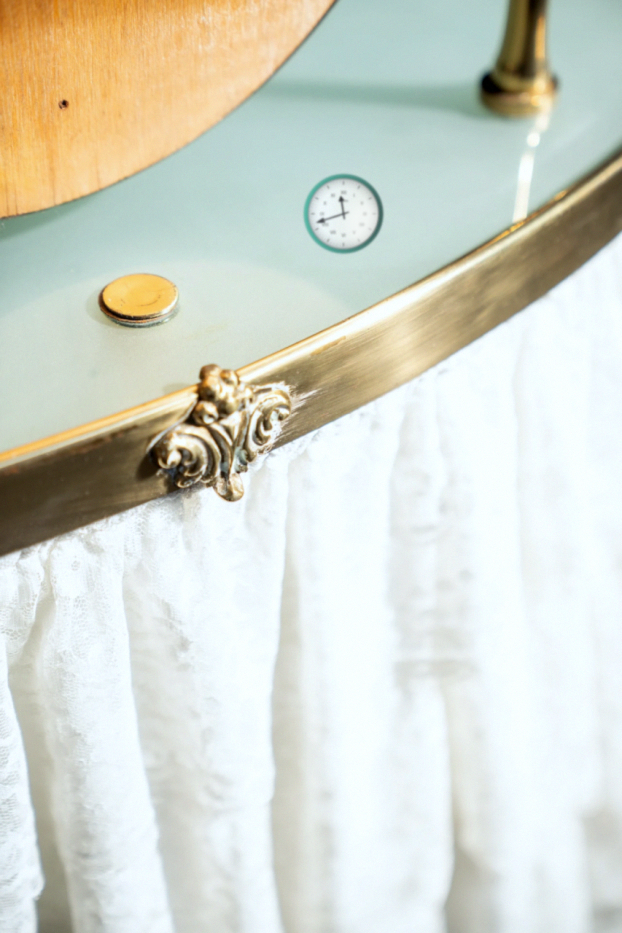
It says 11:42
